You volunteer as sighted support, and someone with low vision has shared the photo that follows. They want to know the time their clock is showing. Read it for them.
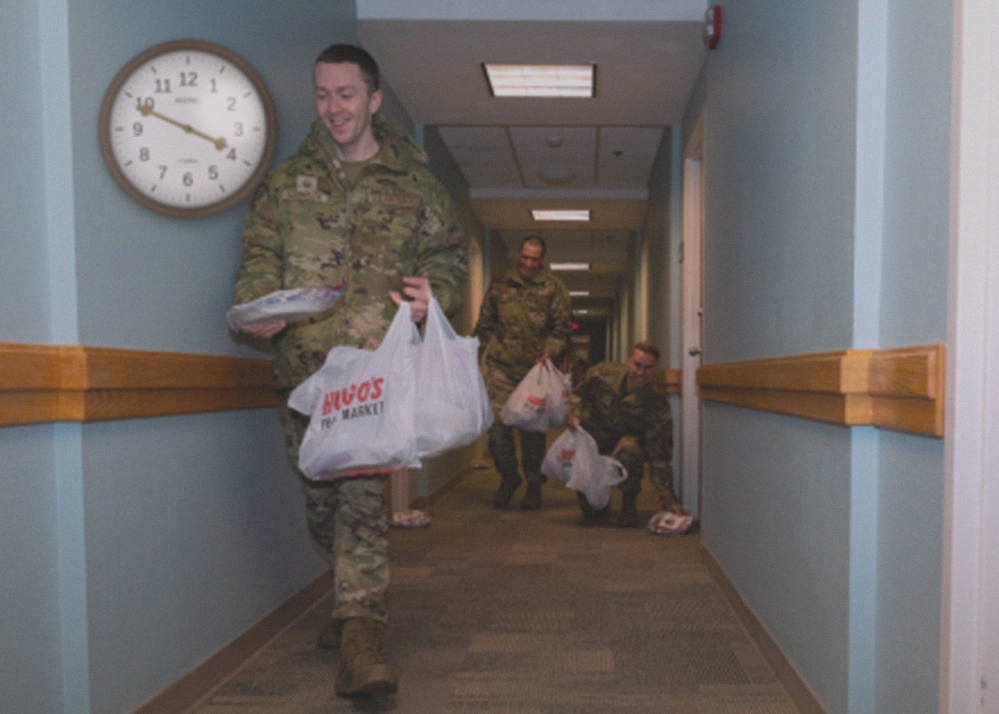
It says 3:49
